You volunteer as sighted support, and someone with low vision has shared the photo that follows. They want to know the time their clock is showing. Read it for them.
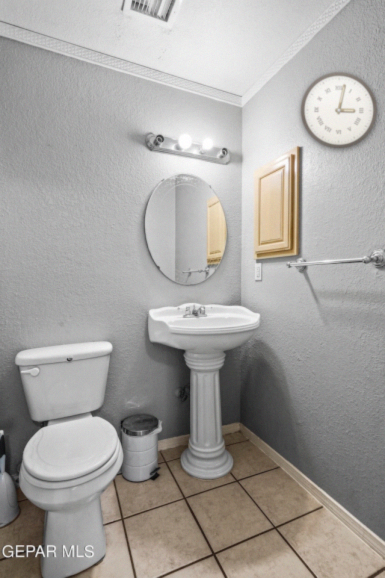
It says 3:02
